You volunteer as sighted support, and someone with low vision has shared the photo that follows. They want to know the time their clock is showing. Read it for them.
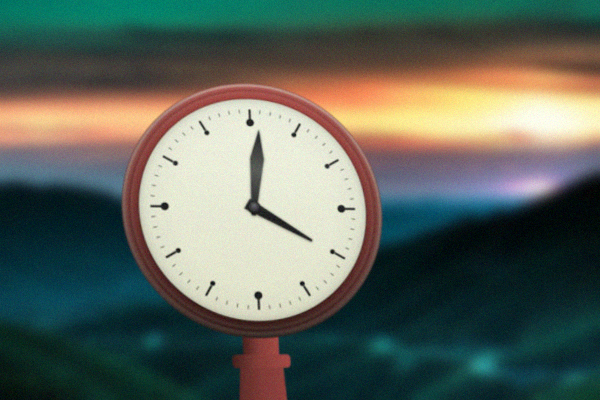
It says 4:01
